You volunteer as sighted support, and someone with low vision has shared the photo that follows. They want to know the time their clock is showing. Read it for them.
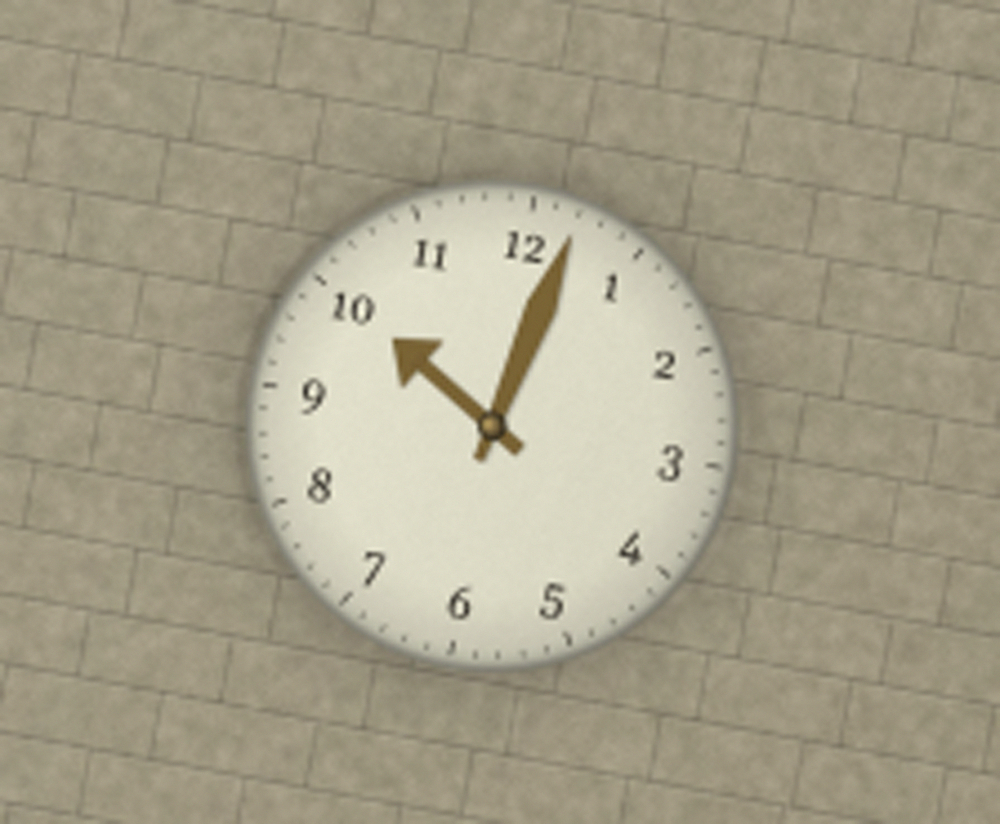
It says 10:02
